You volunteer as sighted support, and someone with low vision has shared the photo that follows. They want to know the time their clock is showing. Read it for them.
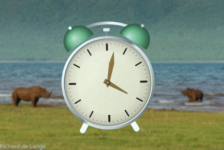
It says 4:02
